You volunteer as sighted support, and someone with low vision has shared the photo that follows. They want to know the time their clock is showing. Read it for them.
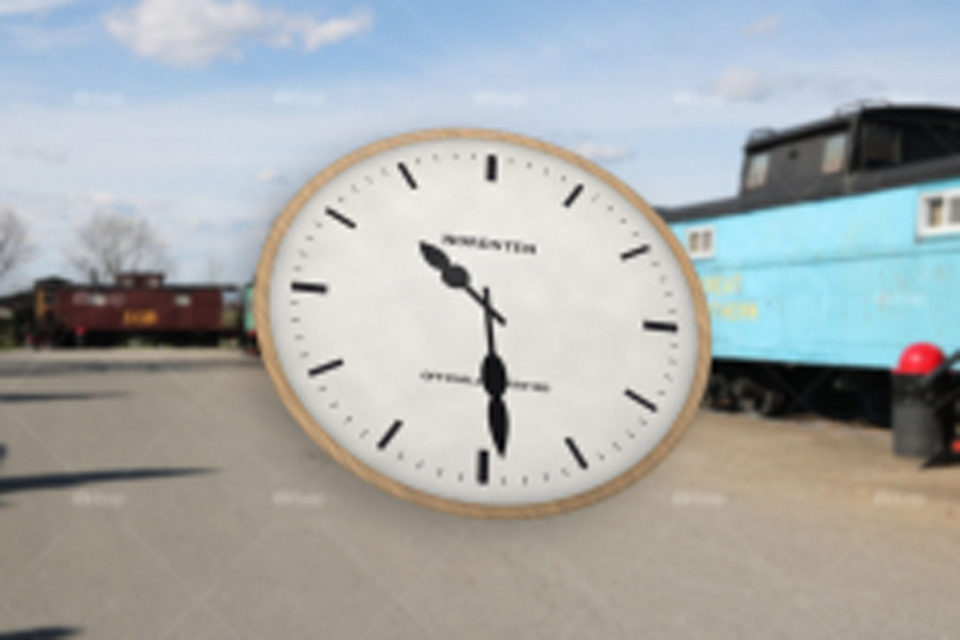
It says 10:29
